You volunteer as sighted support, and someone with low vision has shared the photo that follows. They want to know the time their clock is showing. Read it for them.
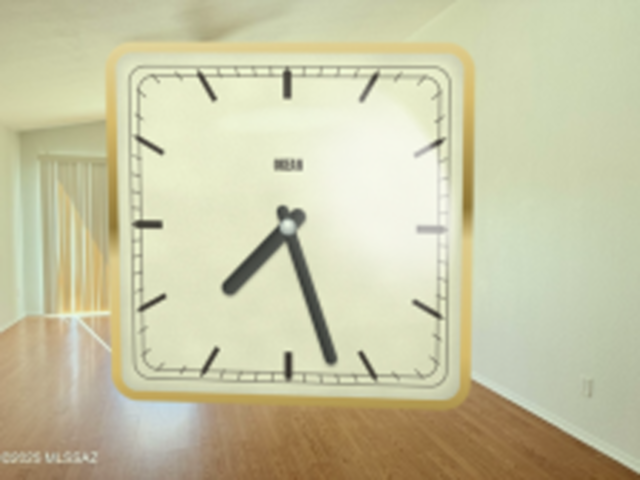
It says 7:27
